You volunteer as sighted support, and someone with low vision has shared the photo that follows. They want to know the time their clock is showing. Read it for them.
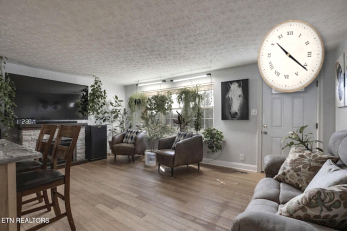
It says 10:21
